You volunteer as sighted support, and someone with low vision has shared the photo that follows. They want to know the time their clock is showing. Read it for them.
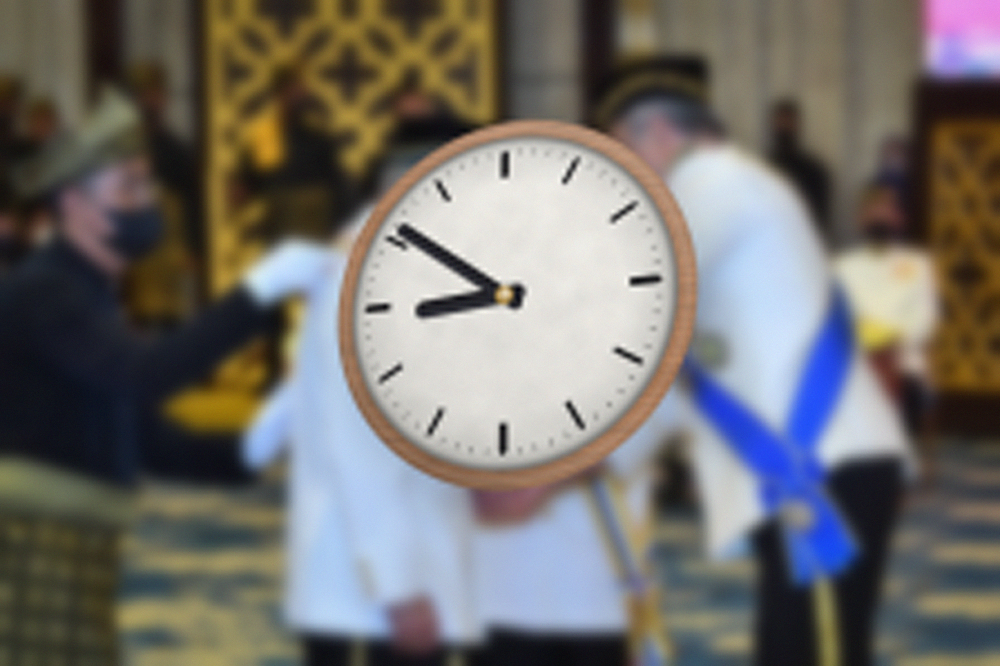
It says 8:51
